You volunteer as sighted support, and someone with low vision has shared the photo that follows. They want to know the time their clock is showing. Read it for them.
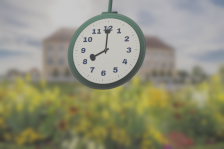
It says 8:00
